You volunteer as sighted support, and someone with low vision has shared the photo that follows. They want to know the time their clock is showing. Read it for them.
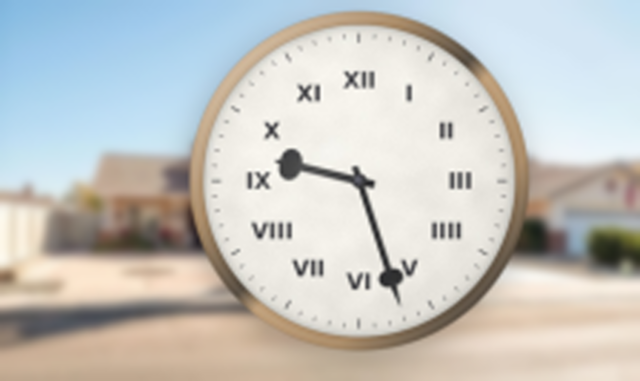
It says 9:27
